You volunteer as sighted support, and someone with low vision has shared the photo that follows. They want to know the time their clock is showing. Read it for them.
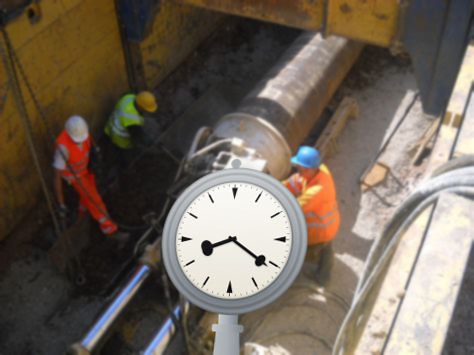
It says 8:21
